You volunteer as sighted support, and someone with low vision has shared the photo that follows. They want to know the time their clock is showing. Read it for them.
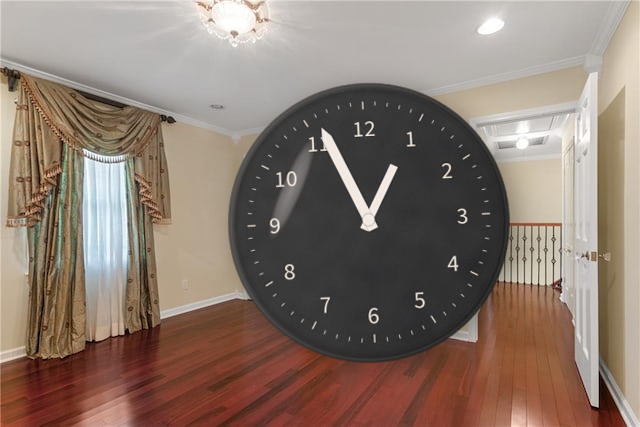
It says 12:56
